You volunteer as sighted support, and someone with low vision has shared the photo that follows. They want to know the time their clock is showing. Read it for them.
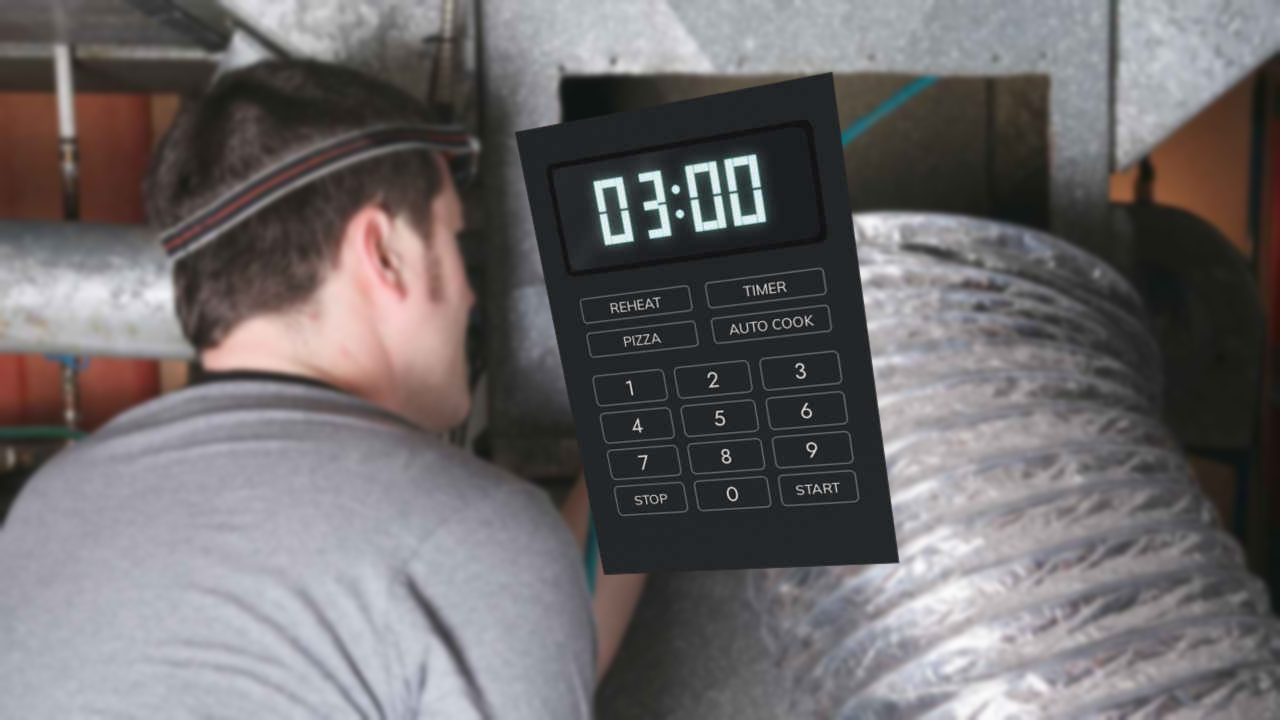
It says 3:00
